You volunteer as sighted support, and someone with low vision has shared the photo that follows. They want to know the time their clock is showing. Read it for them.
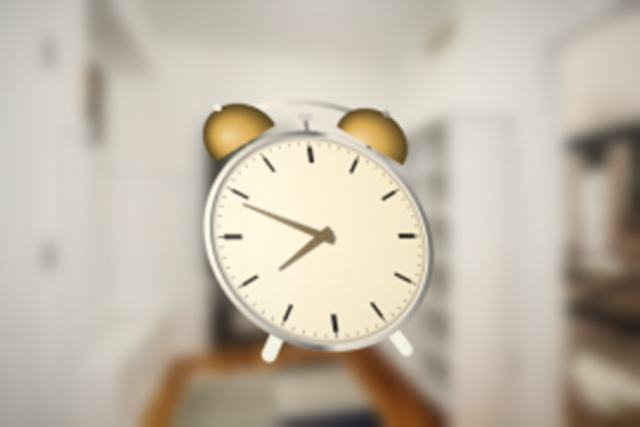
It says 7:49
